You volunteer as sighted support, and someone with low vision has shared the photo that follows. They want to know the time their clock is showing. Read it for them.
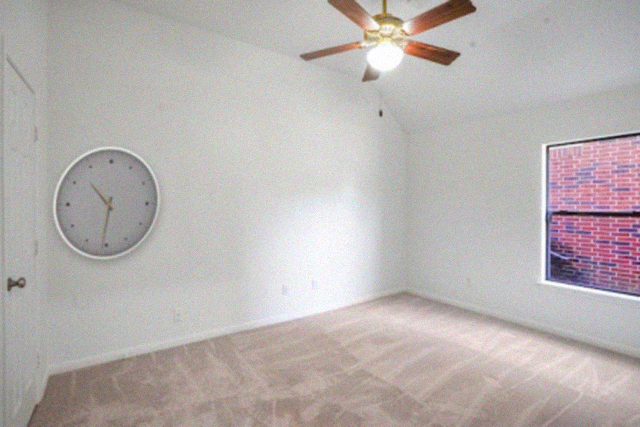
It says 10:31
